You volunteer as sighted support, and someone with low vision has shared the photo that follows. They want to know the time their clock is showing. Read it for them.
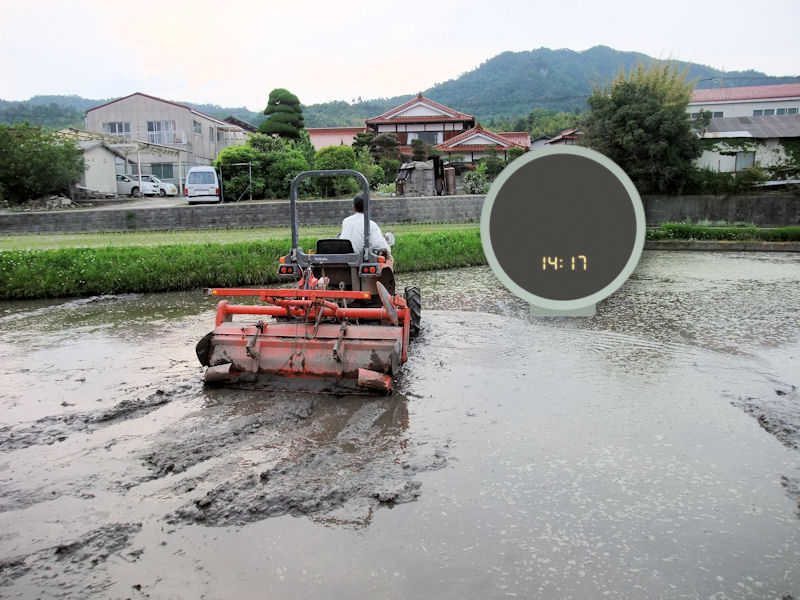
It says 14:17
